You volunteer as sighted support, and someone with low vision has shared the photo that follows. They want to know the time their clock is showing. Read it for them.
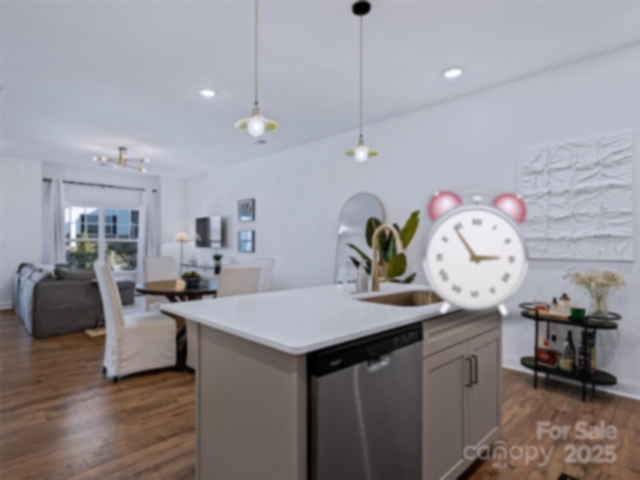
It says 2:54
